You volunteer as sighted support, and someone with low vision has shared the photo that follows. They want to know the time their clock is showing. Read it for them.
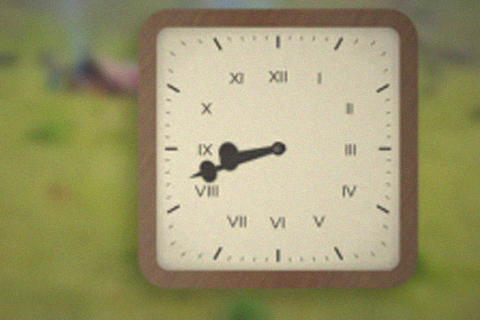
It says 8:42
